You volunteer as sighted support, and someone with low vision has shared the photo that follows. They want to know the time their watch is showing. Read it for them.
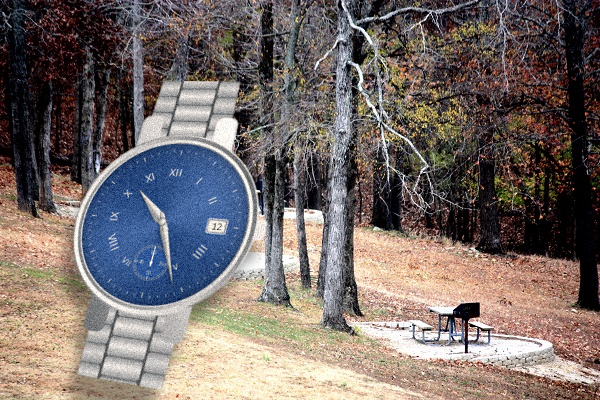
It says 10:26
